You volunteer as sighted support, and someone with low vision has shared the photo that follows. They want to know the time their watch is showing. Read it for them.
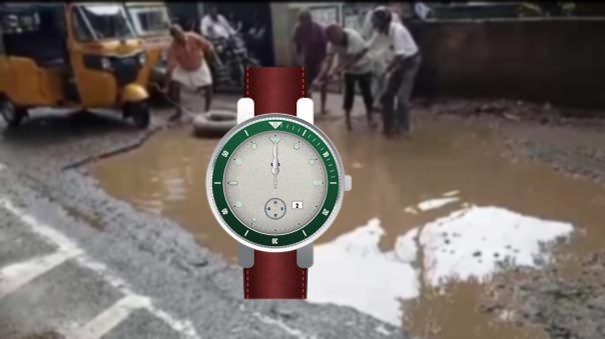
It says 12:00
